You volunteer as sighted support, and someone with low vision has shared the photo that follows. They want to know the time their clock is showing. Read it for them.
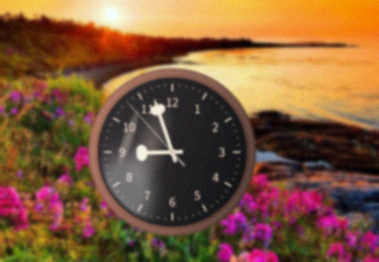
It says 8:56:53
